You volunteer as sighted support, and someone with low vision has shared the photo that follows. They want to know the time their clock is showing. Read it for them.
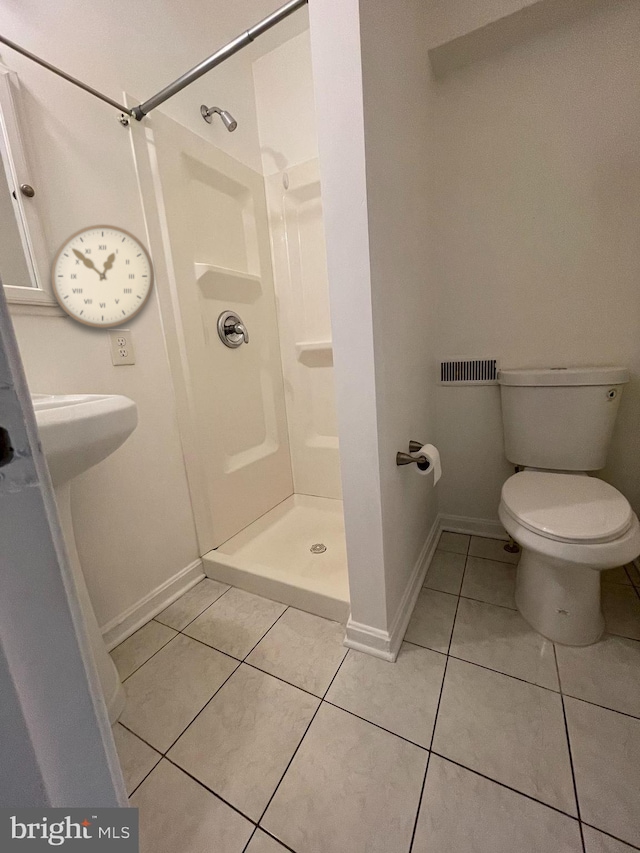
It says 12:52
